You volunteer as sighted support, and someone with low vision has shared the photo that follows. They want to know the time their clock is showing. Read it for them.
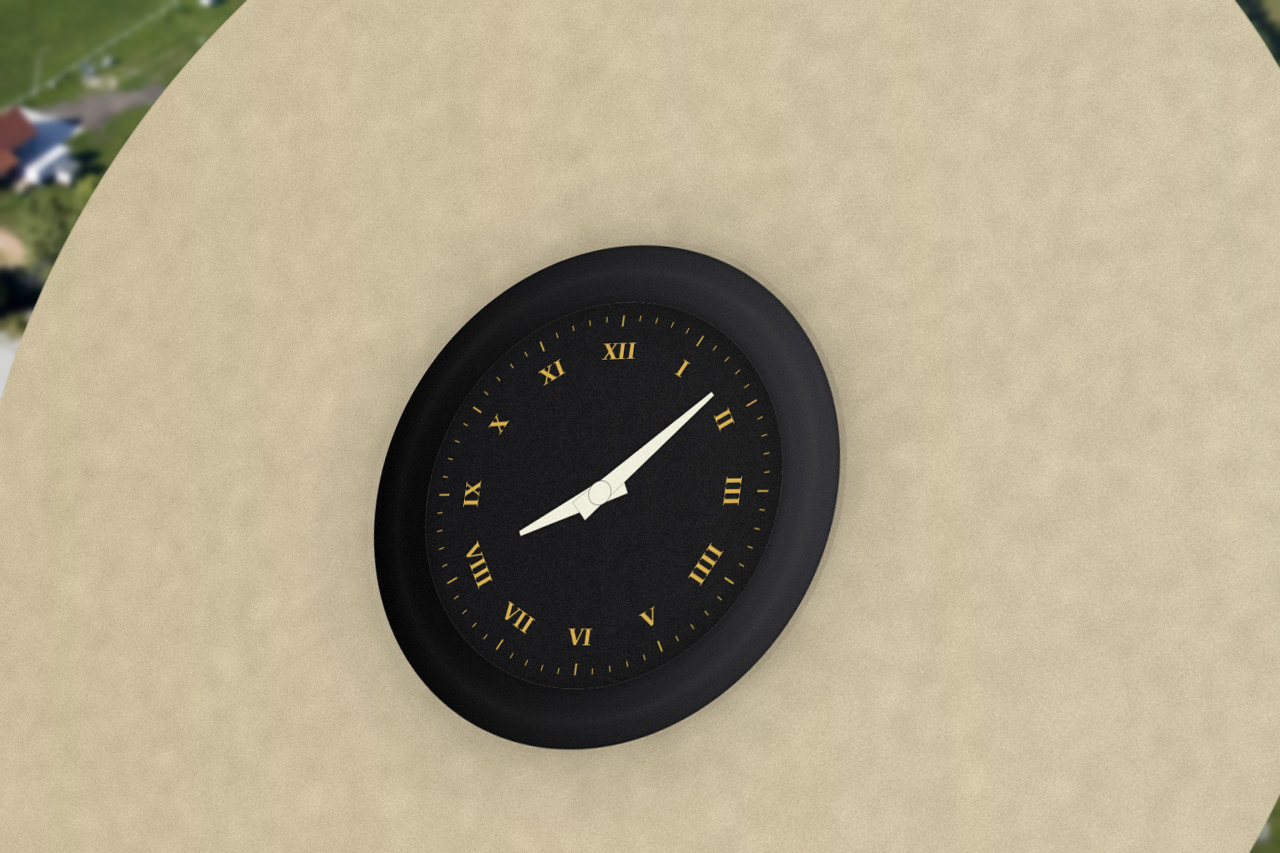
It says 8:08
